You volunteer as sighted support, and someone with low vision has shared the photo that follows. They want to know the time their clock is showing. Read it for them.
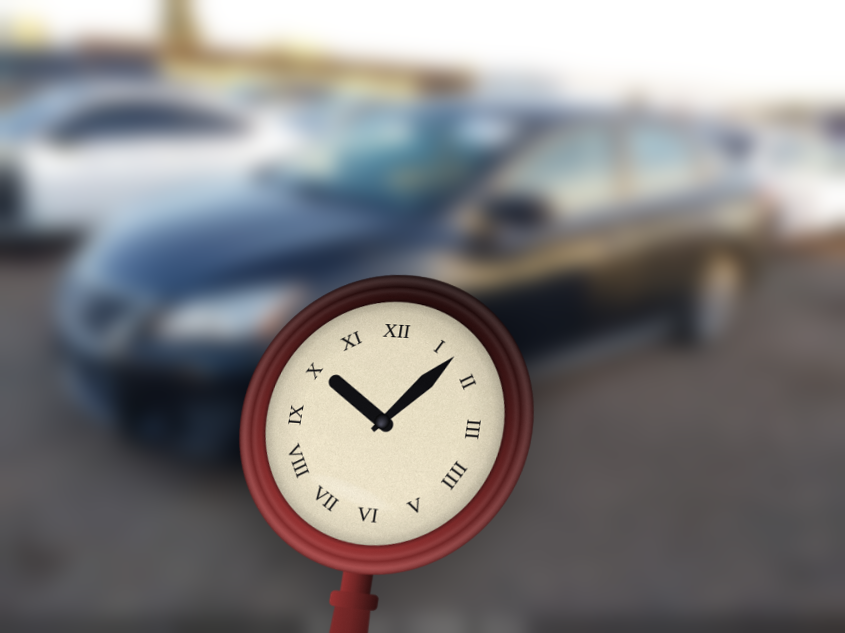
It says 10:07
